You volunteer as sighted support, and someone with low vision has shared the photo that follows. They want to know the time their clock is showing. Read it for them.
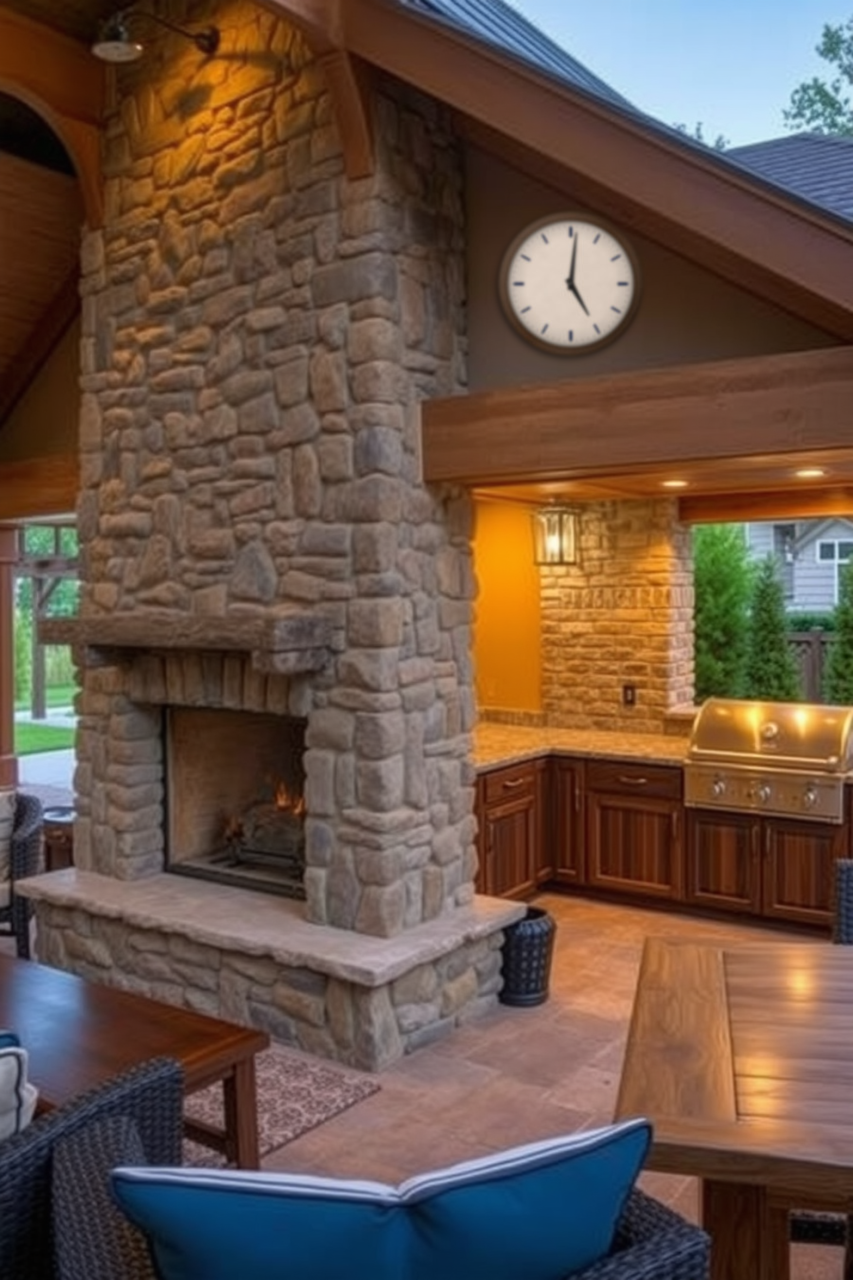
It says 5:01
